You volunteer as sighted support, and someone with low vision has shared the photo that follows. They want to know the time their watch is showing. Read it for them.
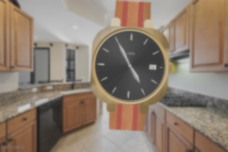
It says 4:55
